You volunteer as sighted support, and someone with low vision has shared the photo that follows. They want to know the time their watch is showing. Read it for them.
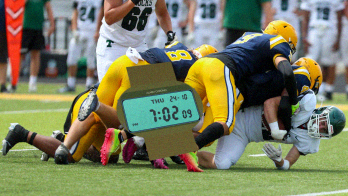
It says 7:02:09
